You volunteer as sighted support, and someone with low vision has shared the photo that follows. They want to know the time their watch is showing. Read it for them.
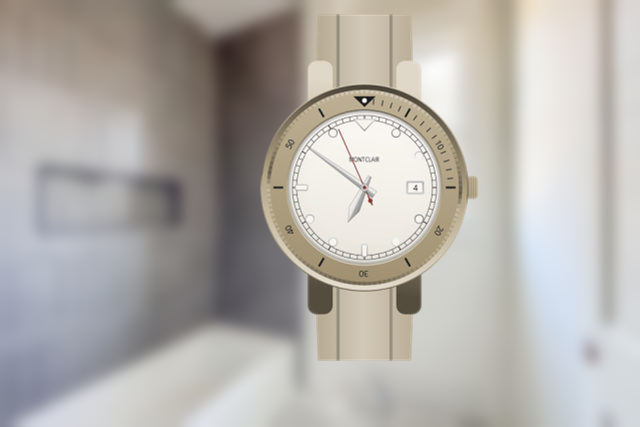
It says 6:50:56
